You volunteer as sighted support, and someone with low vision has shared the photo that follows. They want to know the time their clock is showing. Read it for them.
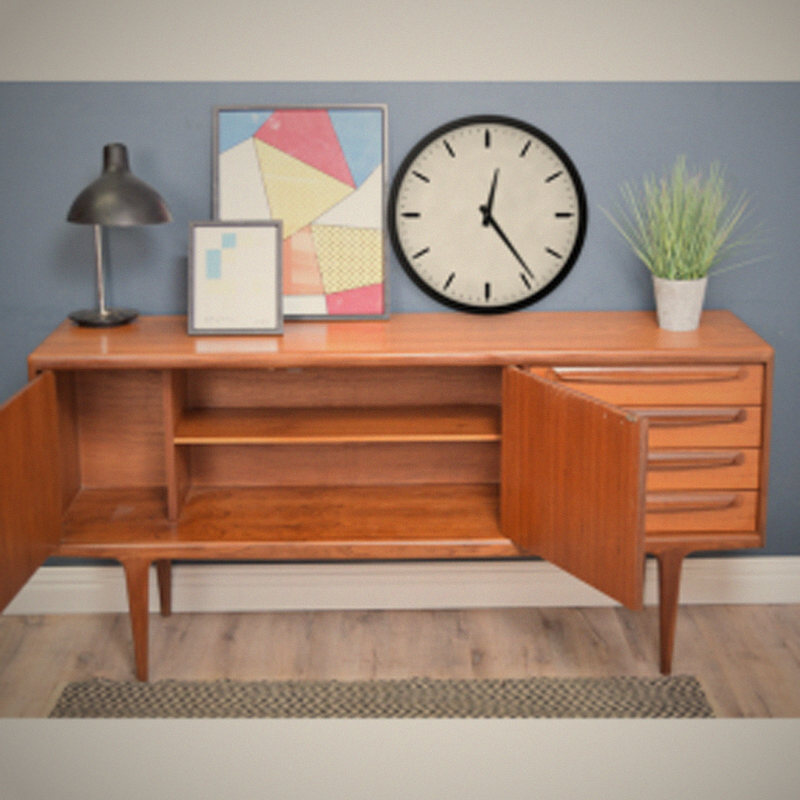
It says 12:24
